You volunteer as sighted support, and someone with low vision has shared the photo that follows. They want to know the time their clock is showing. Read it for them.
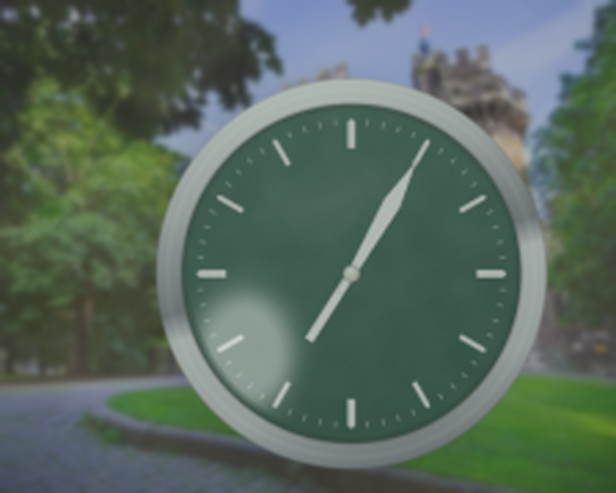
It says 7:05
